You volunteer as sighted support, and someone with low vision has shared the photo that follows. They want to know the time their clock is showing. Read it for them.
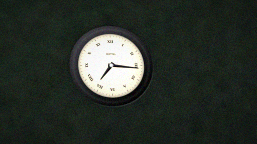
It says 7:16
